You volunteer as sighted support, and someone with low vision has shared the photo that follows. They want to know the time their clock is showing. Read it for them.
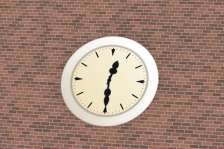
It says 12:30
